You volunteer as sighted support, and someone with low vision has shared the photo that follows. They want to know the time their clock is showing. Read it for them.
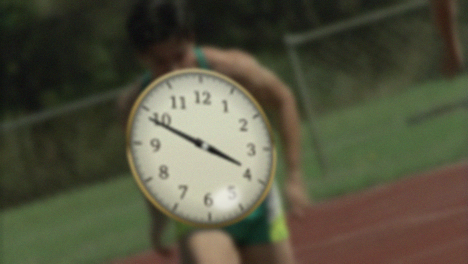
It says 3:49
